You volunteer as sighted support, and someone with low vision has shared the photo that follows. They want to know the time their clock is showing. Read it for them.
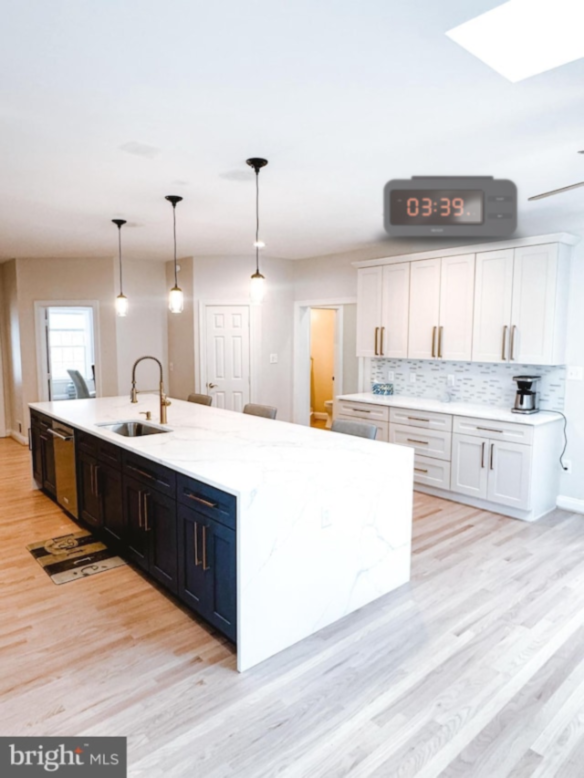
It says 3:39
